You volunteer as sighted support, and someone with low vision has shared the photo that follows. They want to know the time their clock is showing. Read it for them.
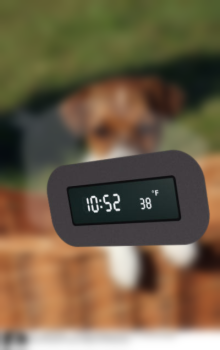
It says 10:52
